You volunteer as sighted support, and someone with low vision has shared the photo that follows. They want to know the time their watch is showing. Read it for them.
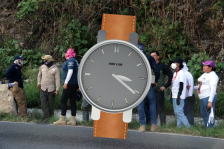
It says 3:21
